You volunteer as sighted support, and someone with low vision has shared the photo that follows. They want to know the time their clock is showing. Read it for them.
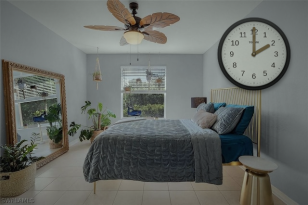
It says 2:00
